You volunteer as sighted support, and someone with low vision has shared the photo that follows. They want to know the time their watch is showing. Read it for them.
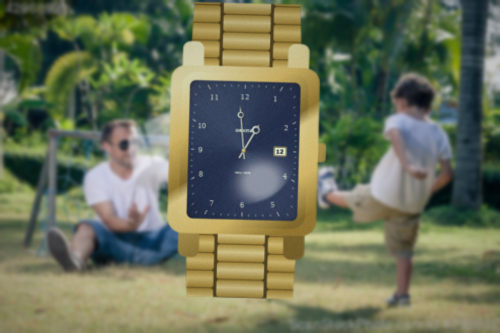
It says 12:59
